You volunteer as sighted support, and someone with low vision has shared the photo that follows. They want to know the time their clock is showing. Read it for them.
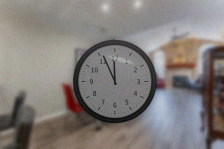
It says 11:56
